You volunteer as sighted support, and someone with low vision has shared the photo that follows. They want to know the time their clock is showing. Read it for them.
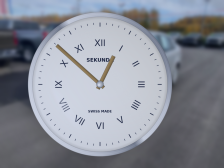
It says 12:52
